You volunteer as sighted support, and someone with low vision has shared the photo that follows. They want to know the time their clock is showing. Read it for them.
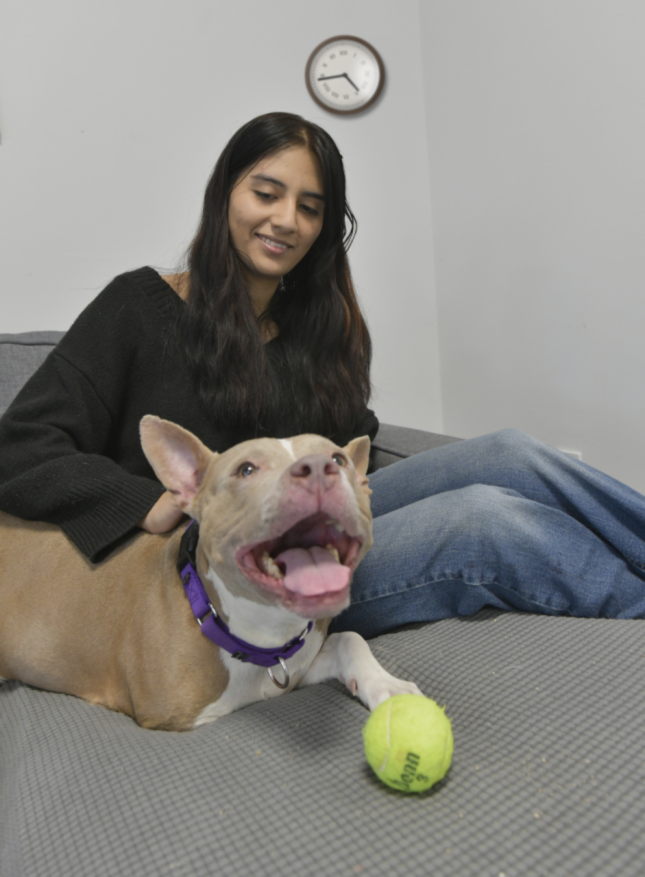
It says 4:44
